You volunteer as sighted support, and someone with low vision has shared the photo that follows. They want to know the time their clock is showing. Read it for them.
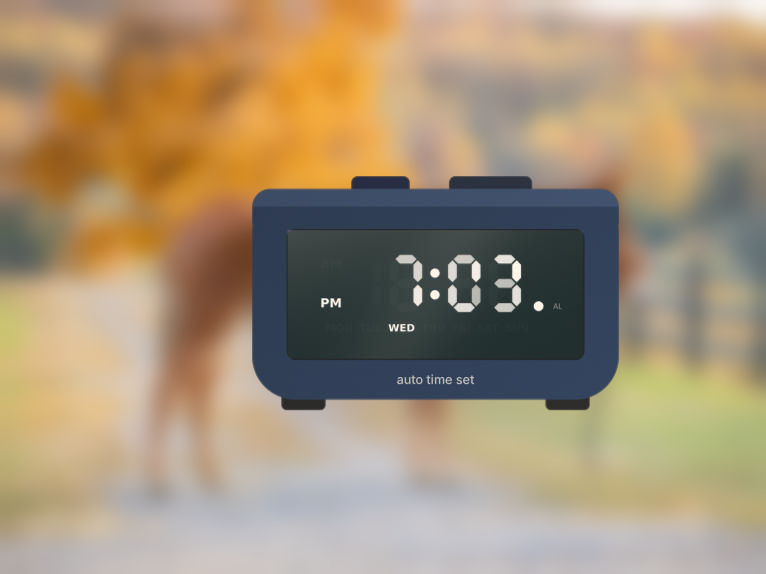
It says 7:03
